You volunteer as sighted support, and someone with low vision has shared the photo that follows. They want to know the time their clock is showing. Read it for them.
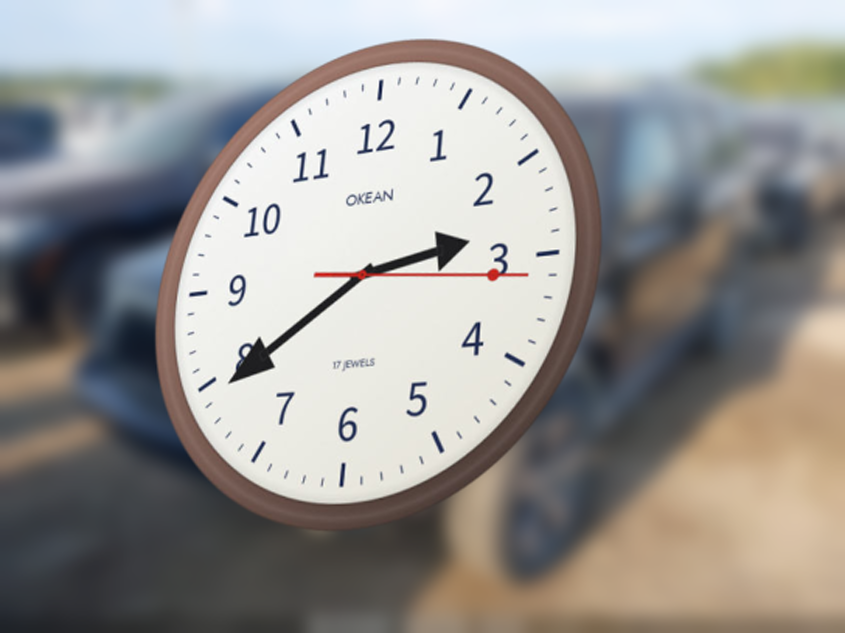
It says 2:39:16
